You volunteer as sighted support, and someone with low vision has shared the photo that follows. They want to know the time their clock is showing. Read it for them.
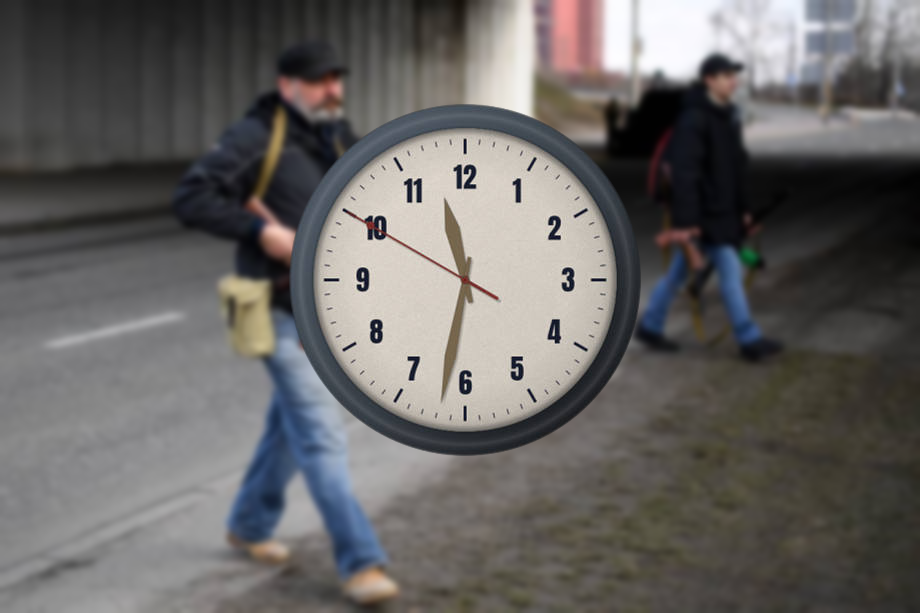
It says 11:31:50
